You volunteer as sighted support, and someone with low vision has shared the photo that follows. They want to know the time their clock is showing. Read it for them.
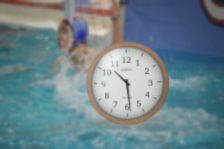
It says 10:29
